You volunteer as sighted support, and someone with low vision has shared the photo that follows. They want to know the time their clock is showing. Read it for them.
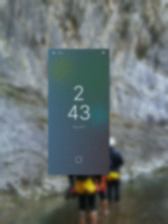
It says 2:43
